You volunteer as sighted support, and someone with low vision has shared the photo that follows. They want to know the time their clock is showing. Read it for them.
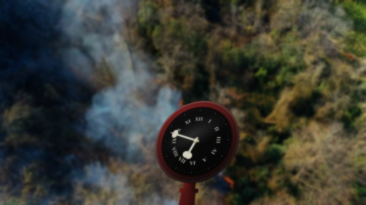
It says 6:48
